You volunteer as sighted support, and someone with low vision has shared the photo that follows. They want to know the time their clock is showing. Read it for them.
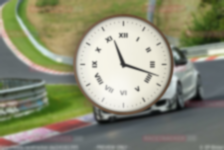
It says 11:18
